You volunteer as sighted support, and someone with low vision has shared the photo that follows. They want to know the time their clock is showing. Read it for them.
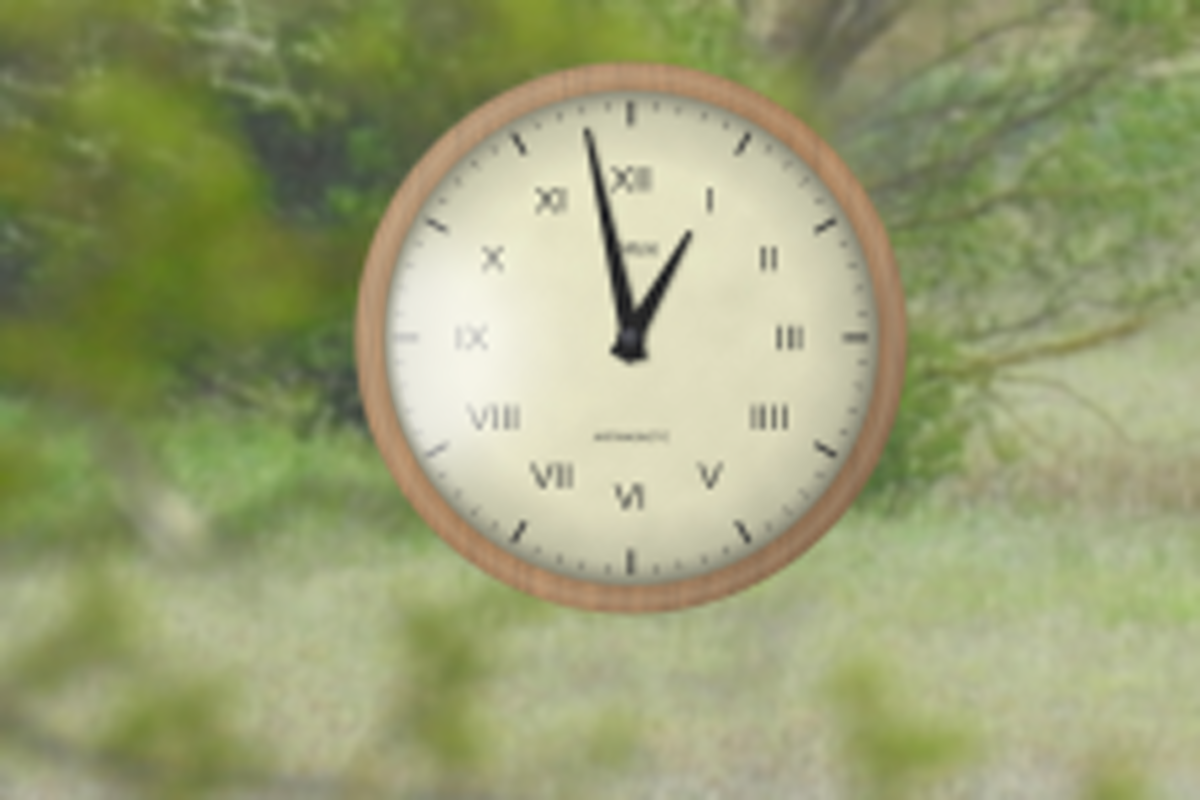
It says 12:58
